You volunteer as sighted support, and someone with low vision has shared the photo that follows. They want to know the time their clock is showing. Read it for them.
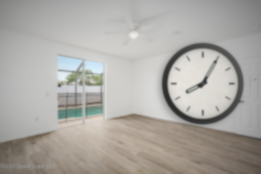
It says 8:05
